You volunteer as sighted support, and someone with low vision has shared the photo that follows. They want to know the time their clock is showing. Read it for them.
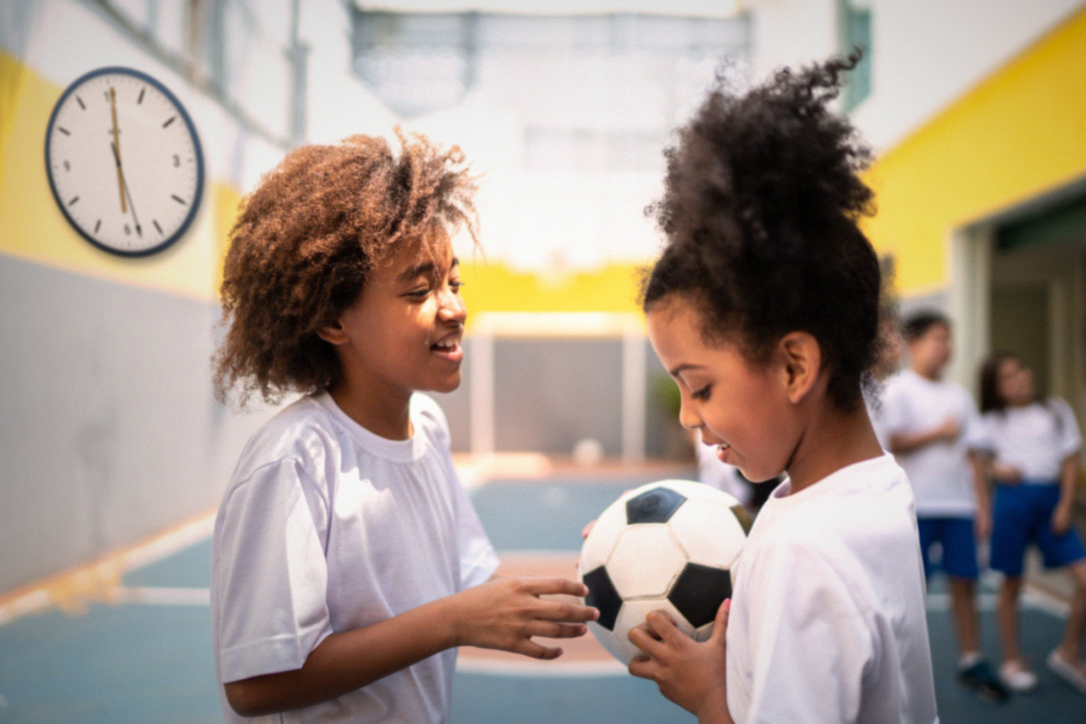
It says 6:00:28
